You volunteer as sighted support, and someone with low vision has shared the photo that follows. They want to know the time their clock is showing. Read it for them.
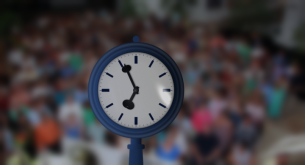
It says 6:56
